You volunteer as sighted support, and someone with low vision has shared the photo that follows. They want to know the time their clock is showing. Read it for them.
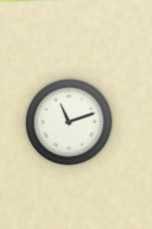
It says 11:12
